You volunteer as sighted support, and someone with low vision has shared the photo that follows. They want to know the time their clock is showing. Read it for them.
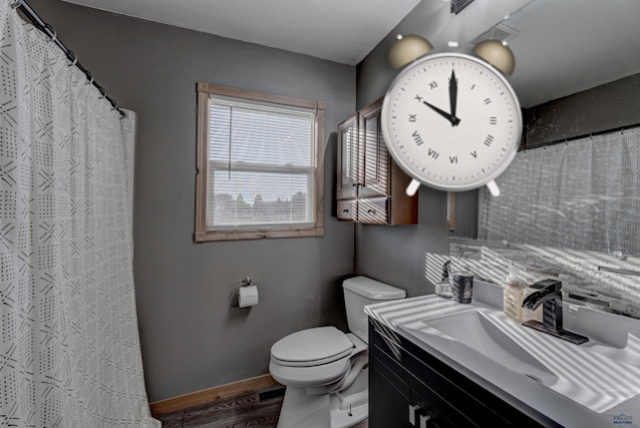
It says 10:00
